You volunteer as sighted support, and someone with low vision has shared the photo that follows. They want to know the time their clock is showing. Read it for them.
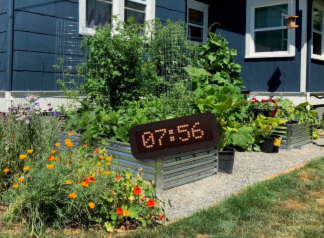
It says 7:56
